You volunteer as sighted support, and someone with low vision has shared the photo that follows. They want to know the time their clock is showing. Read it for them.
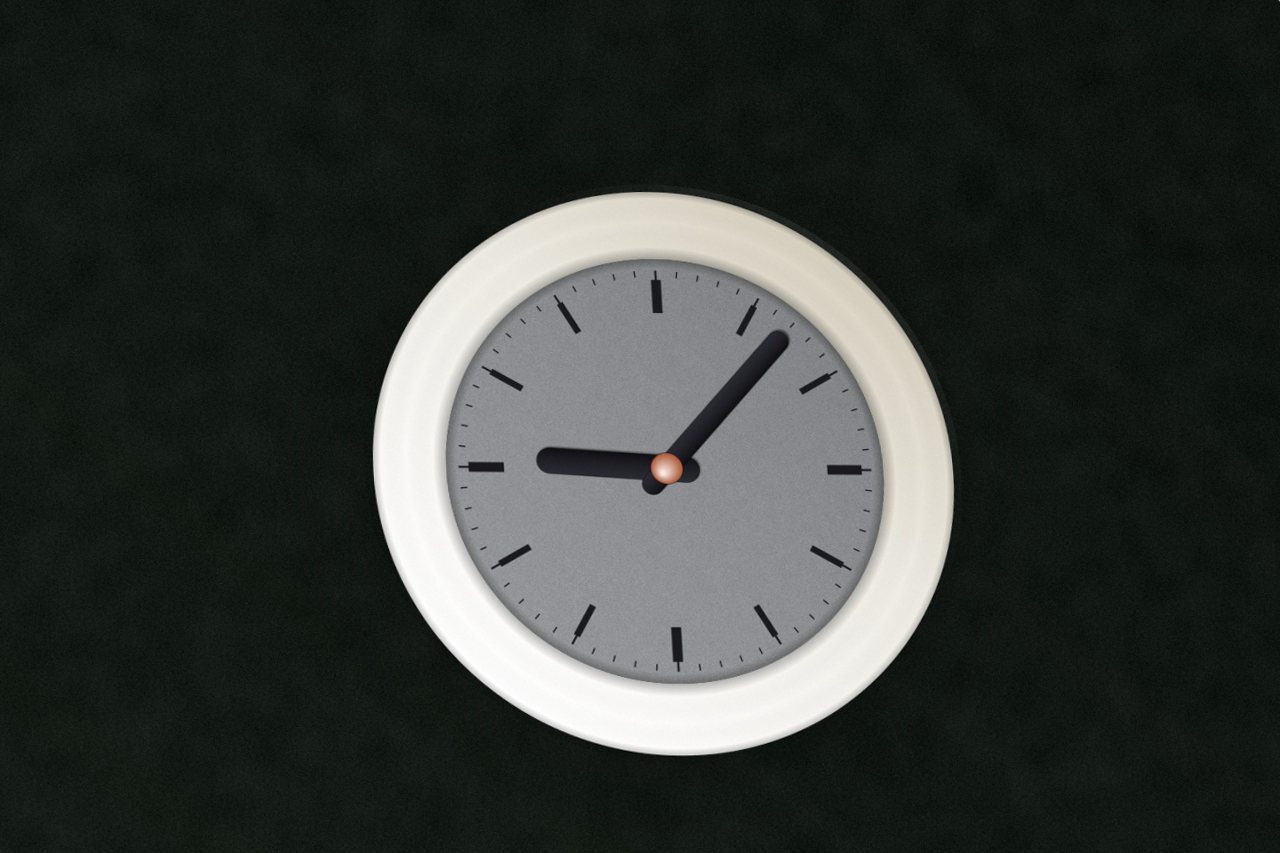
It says 9:07
